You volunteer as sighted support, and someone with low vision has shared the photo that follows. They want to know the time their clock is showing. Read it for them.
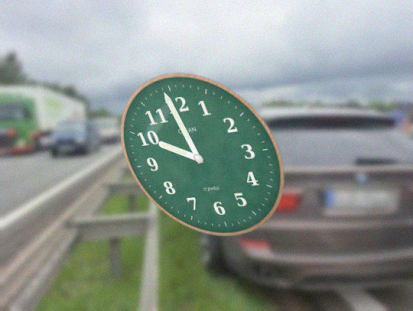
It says 9:59
